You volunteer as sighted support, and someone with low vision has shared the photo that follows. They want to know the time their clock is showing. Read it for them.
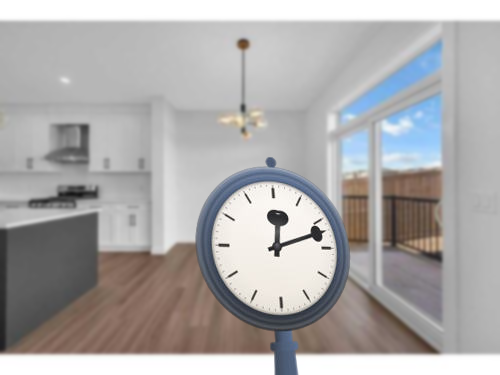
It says 12:12
